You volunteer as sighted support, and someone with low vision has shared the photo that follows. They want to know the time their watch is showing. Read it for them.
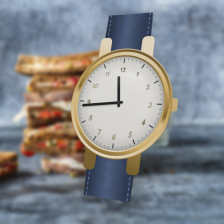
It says 11:44
